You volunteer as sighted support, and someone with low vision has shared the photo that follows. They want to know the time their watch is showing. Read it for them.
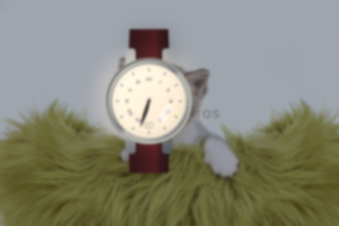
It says 6:33
